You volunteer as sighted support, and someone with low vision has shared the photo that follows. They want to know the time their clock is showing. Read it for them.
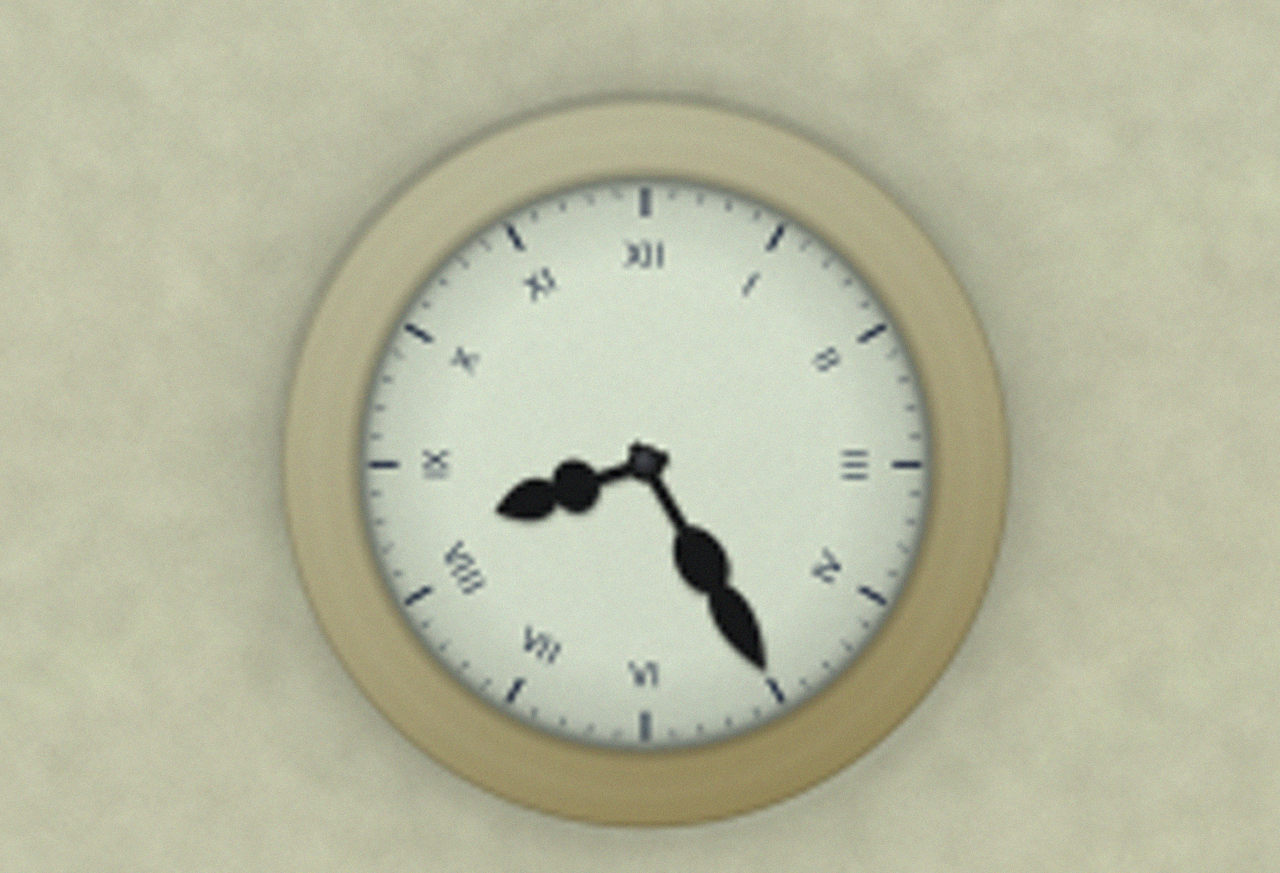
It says 8:25
